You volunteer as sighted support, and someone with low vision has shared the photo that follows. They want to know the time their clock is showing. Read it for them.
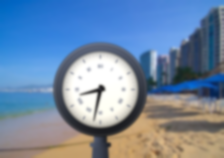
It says 8:32
